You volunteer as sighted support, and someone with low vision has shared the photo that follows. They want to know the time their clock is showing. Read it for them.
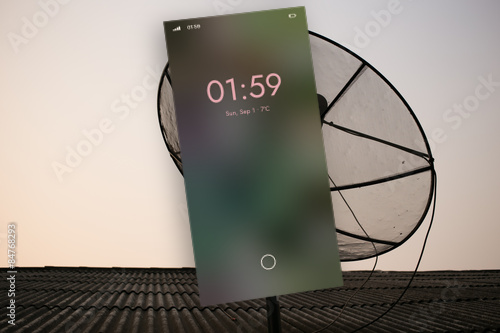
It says 1:59
